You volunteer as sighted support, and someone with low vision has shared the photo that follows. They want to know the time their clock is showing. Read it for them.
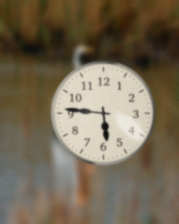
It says 5:46
